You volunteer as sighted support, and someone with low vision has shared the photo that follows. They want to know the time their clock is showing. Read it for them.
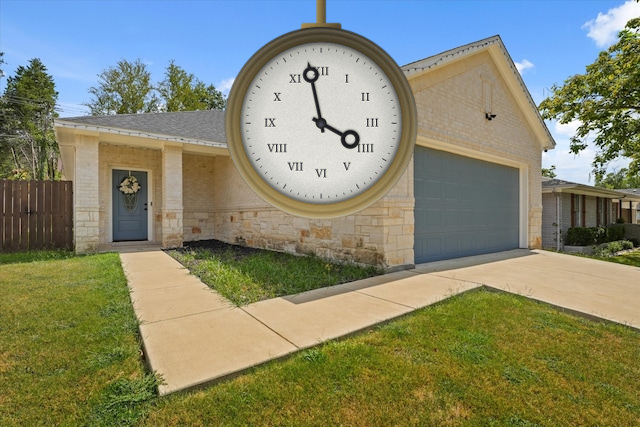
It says 3:58
